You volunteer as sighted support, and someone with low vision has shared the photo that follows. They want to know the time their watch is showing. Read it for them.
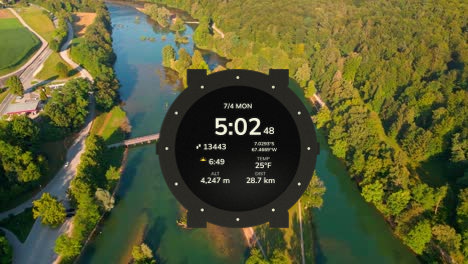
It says 5:02:48
